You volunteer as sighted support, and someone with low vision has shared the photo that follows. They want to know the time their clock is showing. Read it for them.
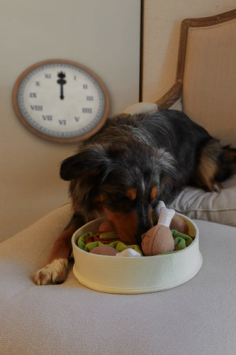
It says 12:00
